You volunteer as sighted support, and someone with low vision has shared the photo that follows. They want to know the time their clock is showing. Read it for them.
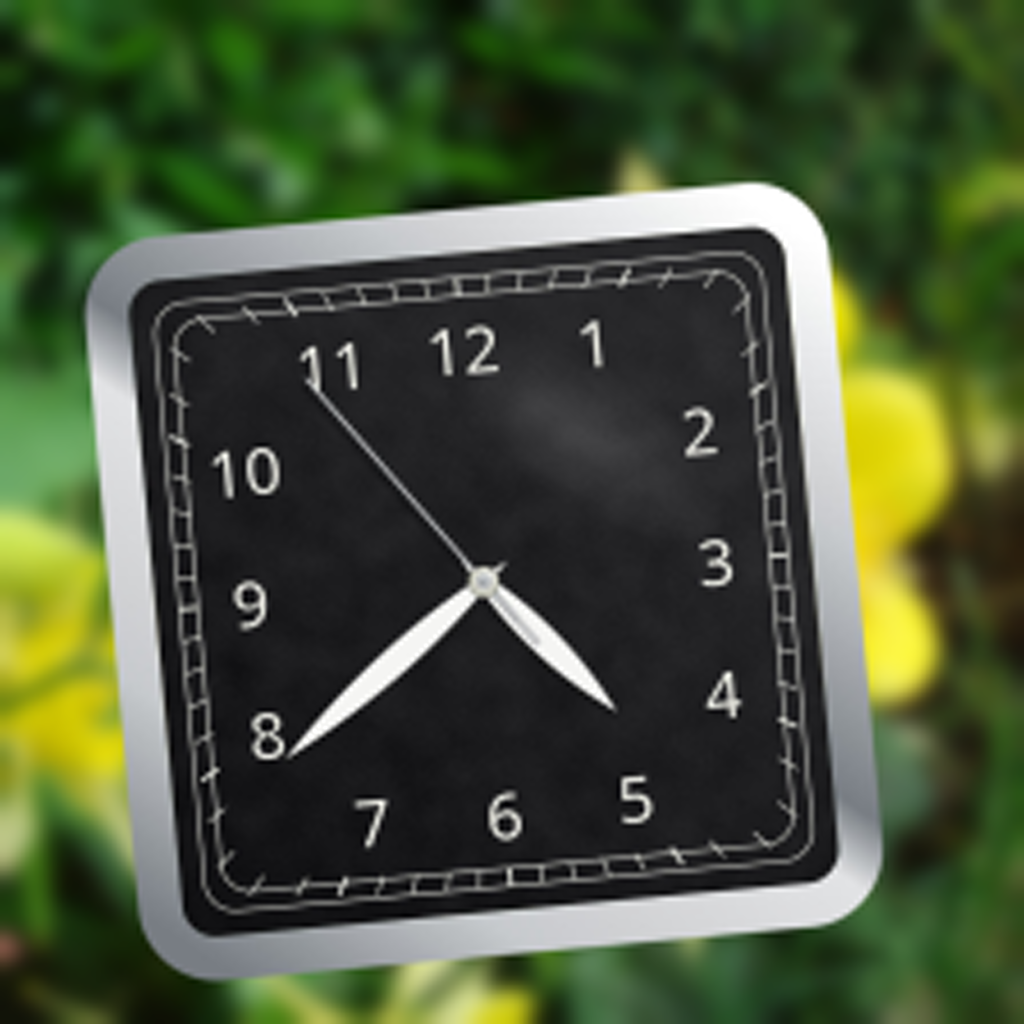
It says 4:38:54
